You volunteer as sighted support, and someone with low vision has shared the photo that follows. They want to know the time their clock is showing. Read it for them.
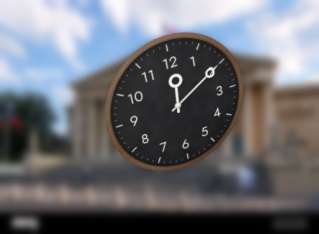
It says 12:10
